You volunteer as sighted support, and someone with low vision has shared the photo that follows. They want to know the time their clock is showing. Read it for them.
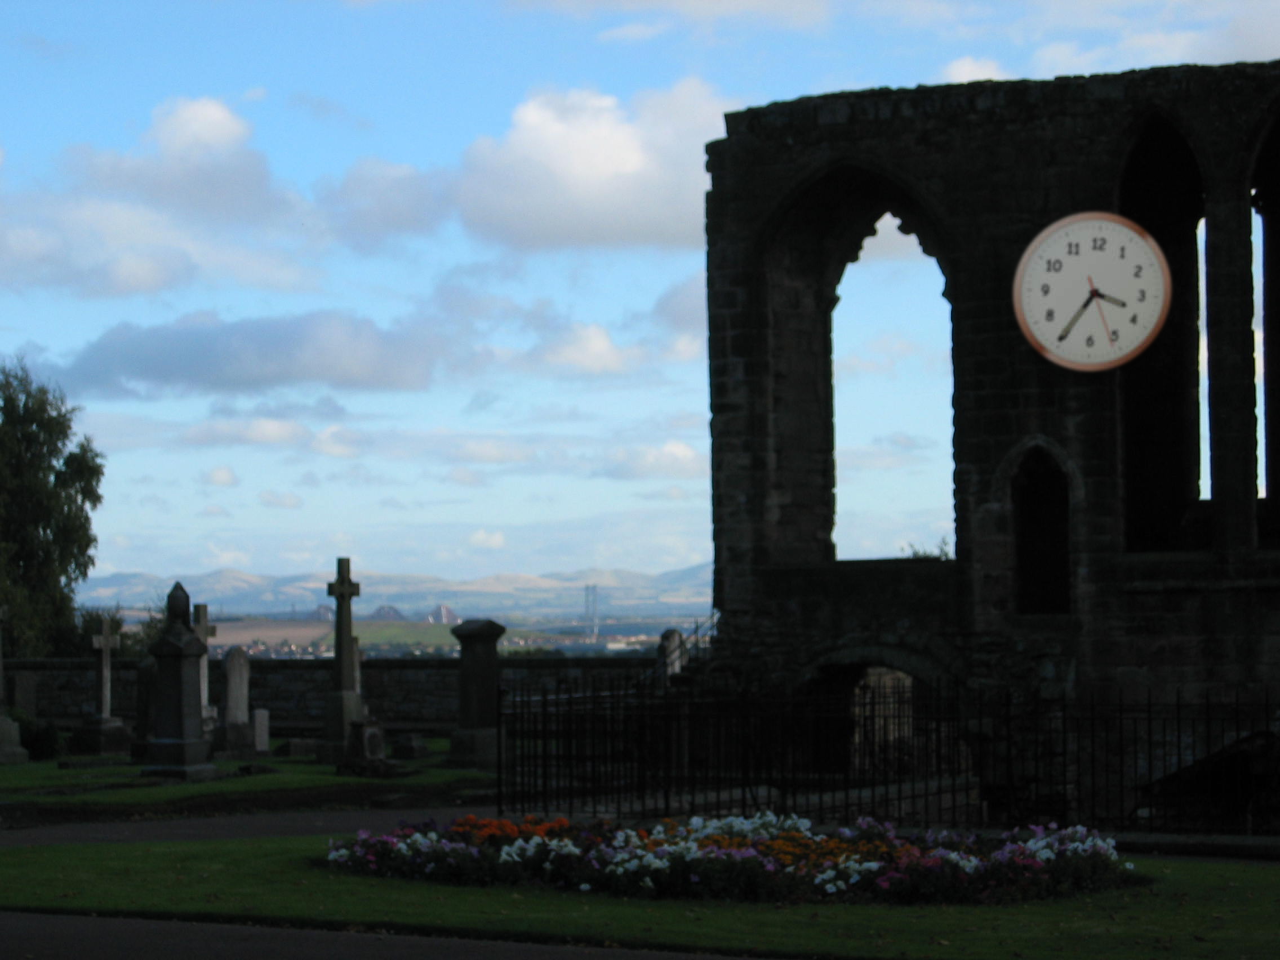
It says 3:35:26
